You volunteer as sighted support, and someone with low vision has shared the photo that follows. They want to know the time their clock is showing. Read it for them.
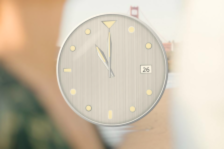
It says 11:00
